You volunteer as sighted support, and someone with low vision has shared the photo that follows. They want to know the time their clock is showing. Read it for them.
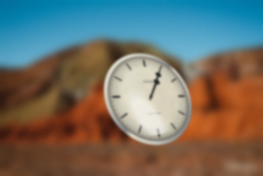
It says 1:05
